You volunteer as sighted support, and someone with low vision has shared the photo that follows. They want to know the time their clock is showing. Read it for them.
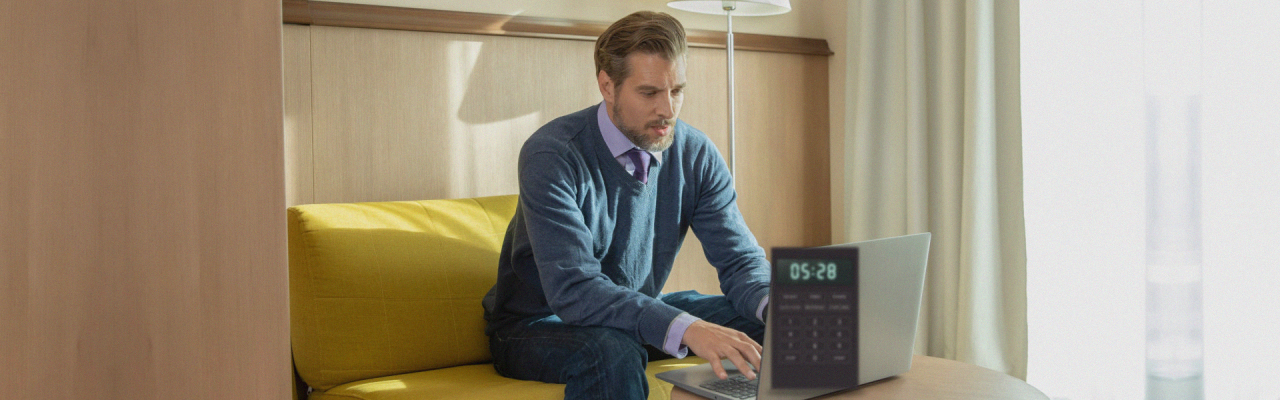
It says 5:28
